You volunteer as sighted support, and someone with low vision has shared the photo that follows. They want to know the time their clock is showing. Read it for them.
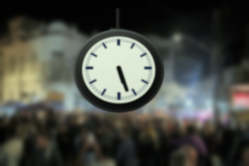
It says 5:27
